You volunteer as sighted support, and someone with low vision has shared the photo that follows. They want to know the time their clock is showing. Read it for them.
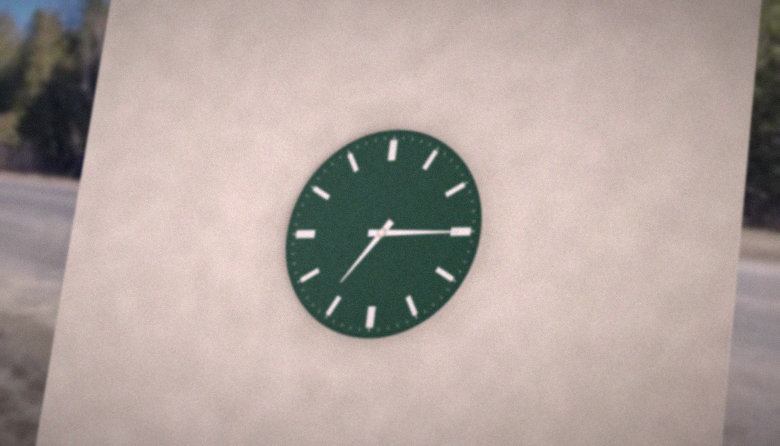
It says 7:15
